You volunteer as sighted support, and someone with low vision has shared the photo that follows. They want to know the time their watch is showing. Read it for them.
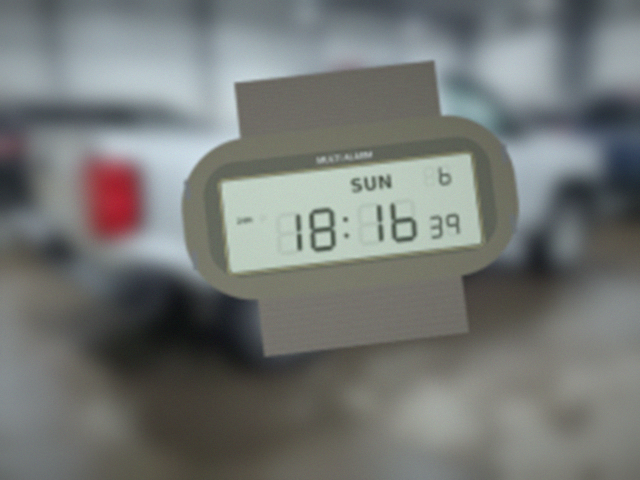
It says 18:16:39
